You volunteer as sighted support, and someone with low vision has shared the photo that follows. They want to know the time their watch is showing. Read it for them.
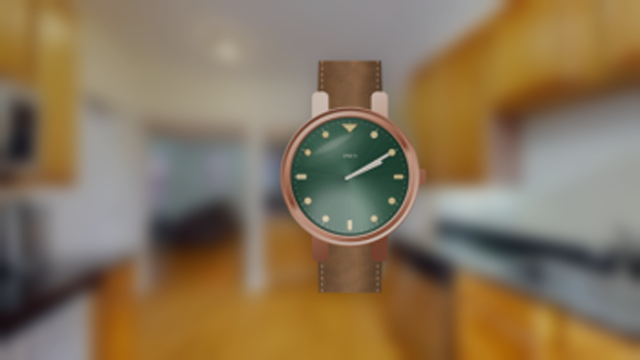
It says 2:10
